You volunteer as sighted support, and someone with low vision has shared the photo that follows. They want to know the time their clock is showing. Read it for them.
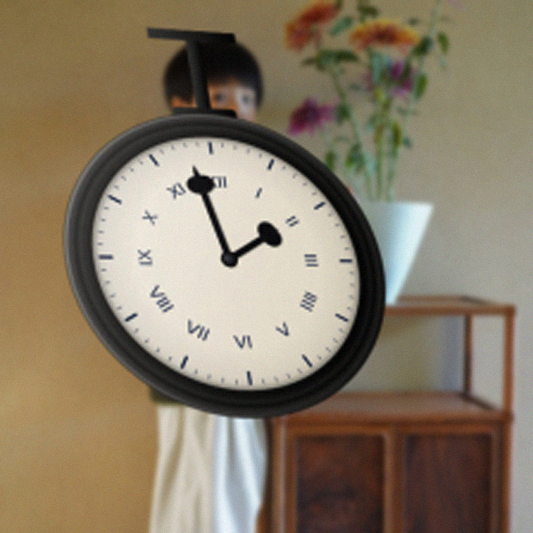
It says 1:58
